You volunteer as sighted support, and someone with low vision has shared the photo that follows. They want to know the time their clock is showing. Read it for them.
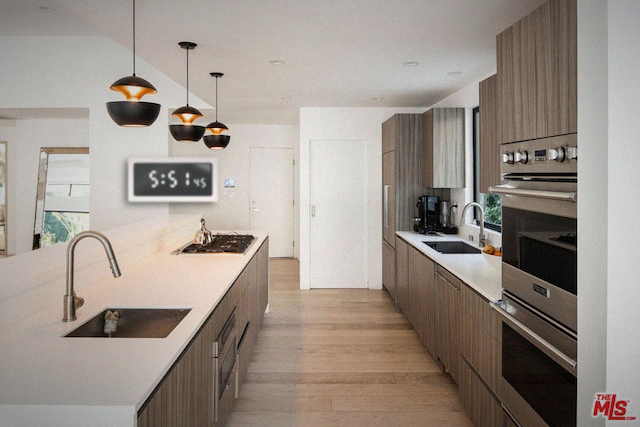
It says 5:51
